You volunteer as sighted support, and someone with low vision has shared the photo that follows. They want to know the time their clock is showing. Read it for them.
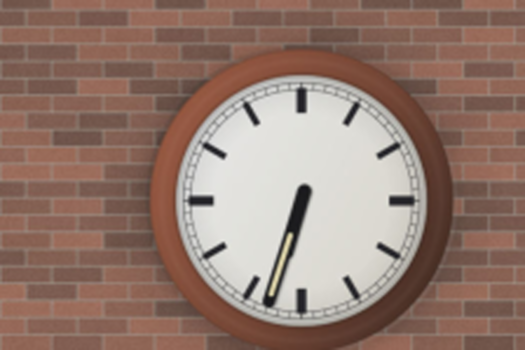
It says 6:33
